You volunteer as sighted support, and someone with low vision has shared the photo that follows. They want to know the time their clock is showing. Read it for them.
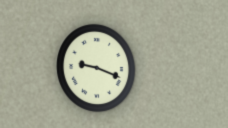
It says 9:18
